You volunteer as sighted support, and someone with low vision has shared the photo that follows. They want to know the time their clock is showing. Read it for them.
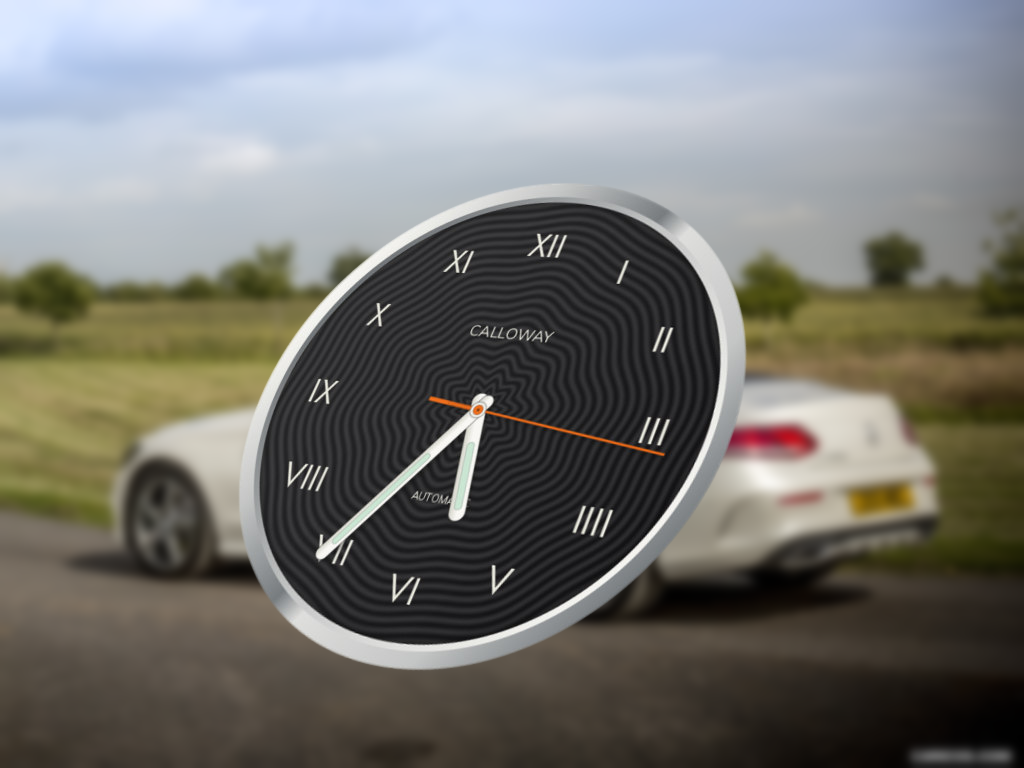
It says 5:35:16
